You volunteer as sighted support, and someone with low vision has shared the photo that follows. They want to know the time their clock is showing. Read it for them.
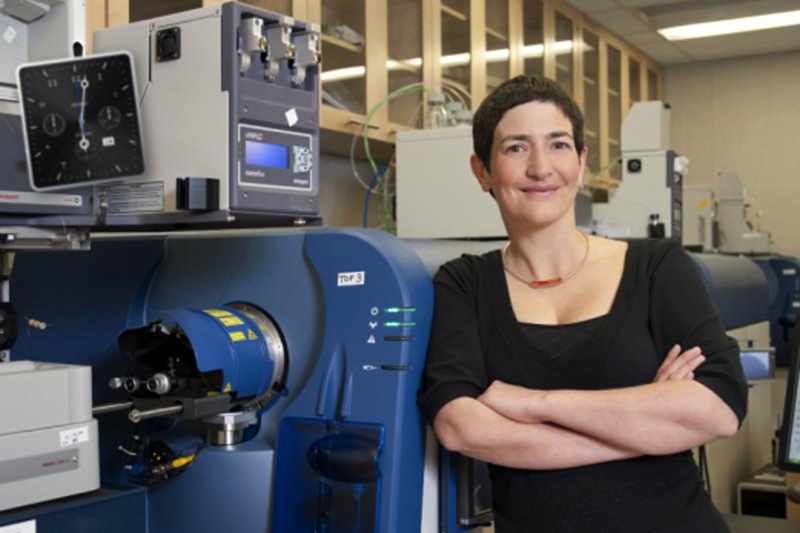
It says 6:02
